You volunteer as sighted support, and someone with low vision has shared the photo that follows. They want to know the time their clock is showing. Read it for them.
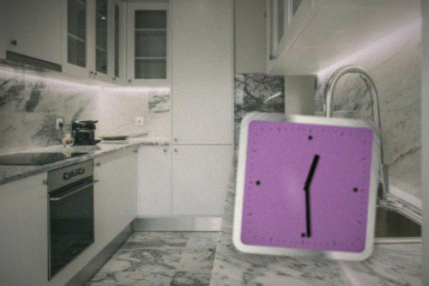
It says 12:29
